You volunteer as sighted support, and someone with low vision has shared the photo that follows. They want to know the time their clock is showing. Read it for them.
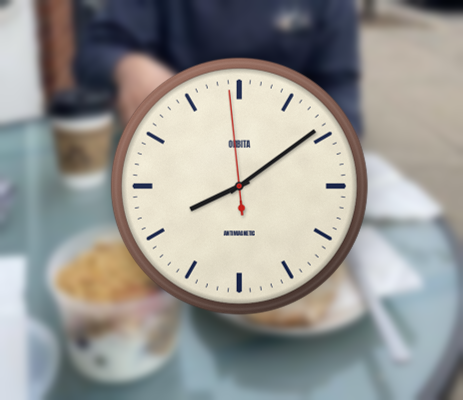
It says 8:08:59
